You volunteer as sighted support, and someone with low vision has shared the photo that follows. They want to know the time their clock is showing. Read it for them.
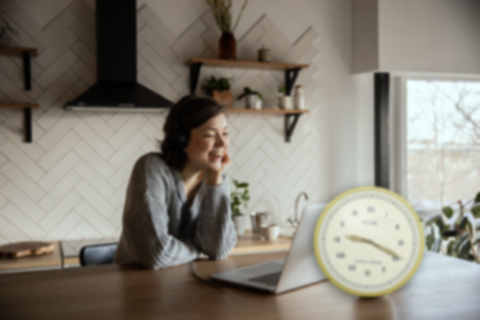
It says 9:19
